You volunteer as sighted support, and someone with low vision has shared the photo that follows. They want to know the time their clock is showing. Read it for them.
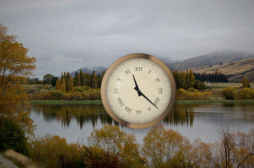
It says 11:22
